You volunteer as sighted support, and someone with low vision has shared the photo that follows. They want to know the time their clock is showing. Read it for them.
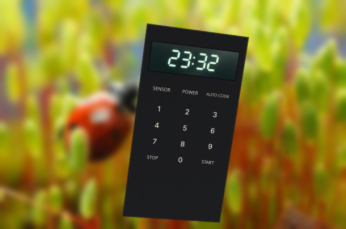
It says 23:32
